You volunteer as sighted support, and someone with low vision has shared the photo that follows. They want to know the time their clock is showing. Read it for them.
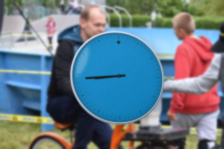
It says 8:44
